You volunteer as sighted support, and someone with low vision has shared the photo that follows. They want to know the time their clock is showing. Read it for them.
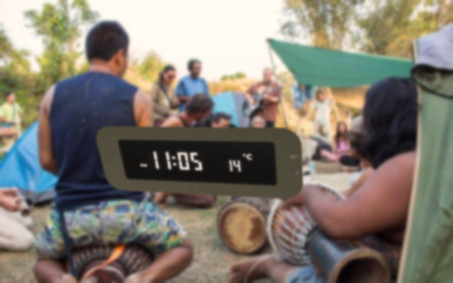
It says 11:05
